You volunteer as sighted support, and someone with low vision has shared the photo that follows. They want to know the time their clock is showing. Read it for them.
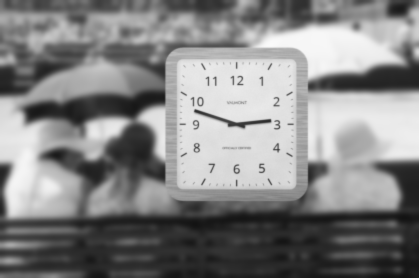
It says 2:48
